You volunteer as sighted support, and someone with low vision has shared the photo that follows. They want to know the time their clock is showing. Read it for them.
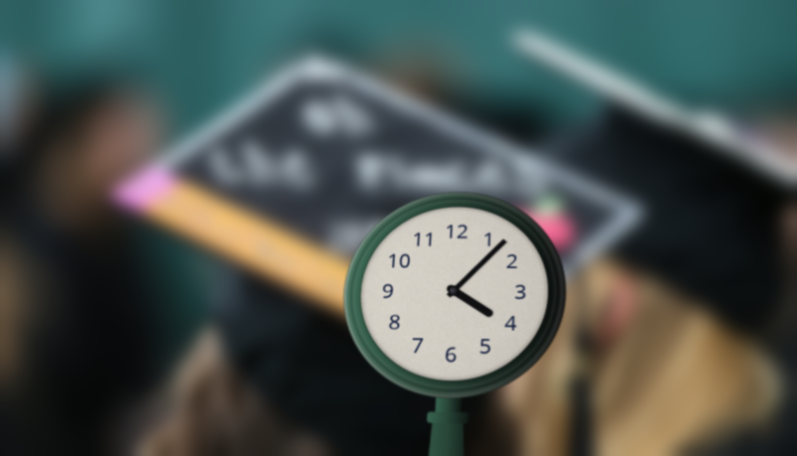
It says 4:07
